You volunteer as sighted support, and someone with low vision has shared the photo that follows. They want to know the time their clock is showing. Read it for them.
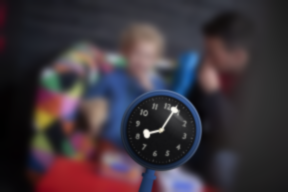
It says 8:03
